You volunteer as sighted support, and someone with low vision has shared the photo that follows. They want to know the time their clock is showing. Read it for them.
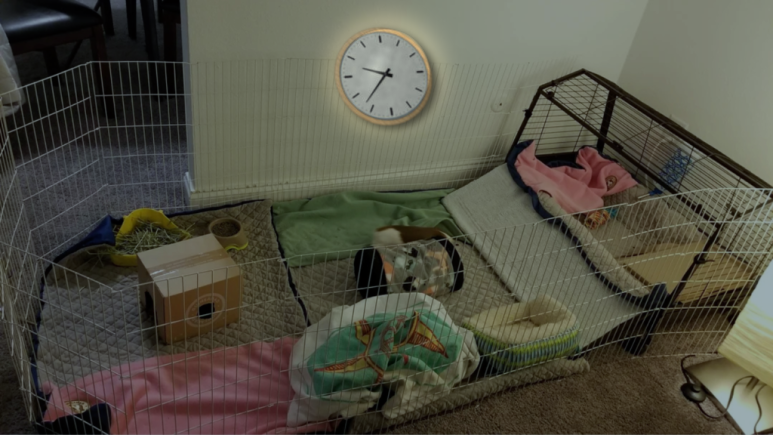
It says 9:37
